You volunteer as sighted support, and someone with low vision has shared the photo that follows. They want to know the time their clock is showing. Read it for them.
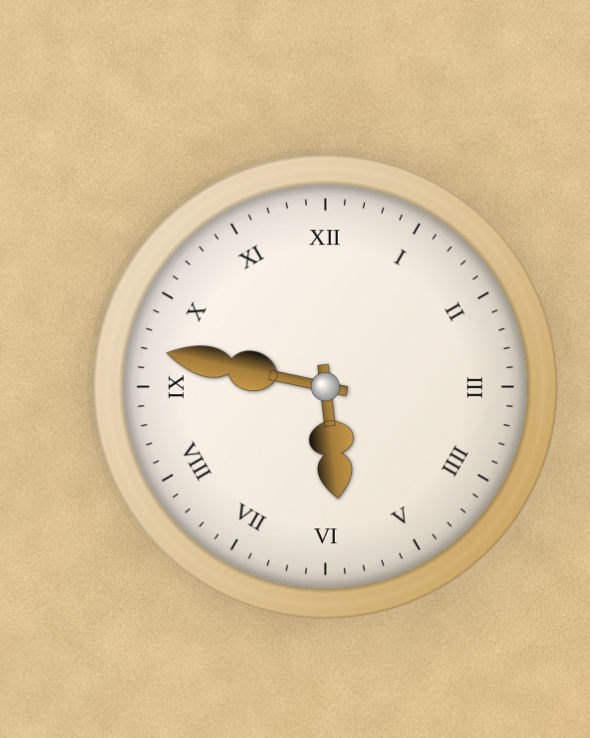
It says 5:47
